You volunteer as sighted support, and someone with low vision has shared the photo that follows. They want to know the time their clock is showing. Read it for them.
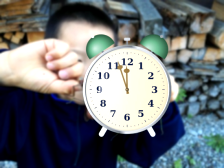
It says 11:57
